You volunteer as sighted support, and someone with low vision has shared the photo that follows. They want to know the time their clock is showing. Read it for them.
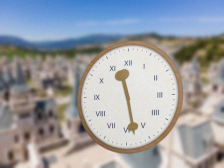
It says 11:28
